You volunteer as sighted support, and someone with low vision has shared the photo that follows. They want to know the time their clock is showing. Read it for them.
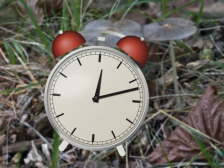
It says 12:12
